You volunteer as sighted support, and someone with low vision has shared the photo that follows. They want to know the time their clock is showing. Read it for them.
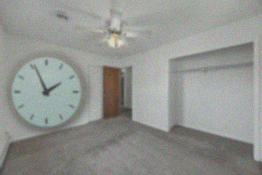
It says 1:56
